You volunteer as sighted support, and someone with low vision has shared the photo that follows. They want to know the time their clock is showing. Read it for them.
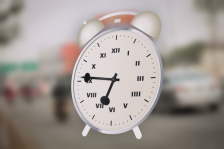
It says 6:46
